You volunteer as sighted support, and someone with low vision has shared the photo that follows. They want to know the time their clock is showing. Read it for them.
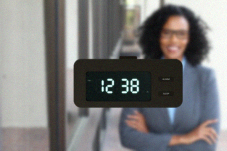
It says 12:38
